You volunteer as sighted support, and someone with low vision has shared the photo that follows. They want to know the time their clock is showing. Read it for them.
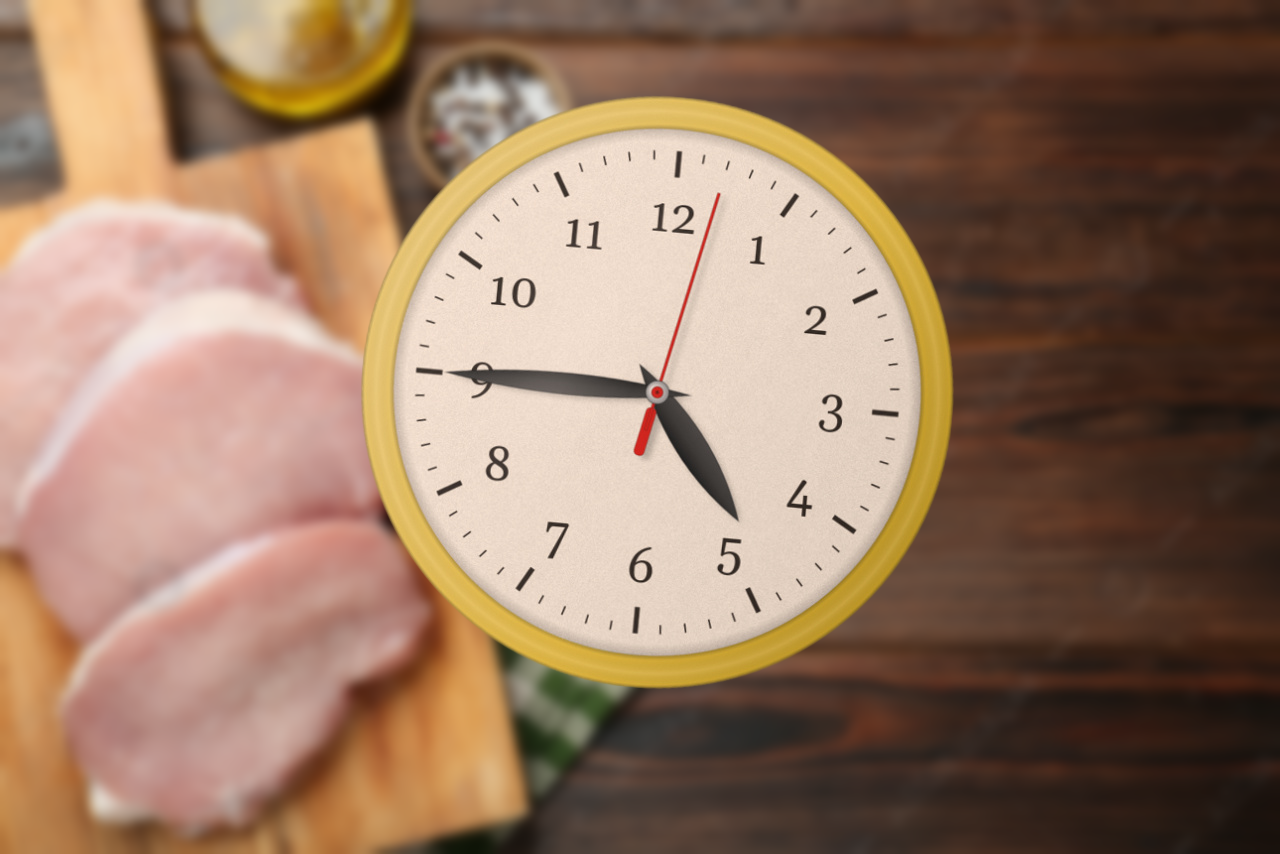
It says 4:45:02
